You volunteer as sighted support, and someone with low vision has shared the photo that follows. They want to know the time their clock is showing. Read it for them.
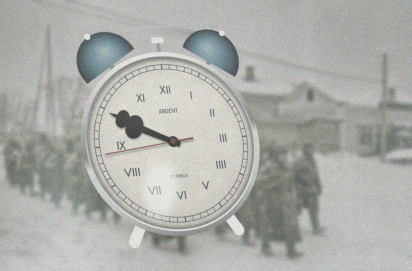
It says 9:49:44
